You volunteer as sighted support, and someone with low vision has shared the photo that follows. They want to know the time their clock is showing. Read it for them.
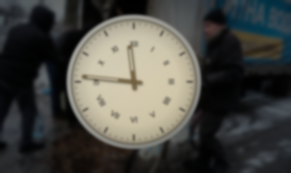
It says 11:46
